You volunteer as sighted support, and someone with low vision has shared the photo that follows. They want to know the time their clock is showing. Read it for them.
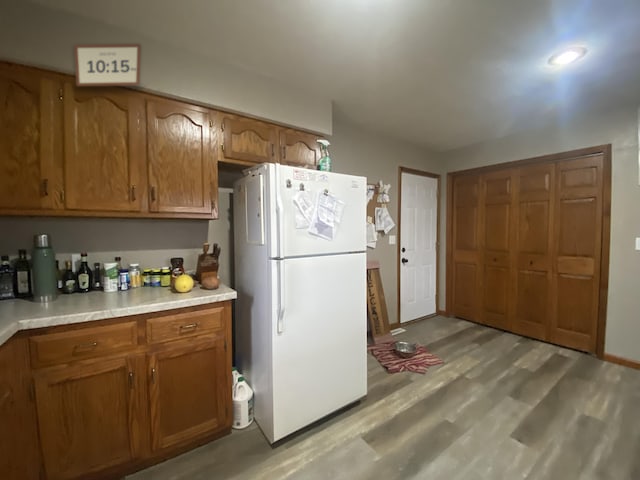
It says 10:15
